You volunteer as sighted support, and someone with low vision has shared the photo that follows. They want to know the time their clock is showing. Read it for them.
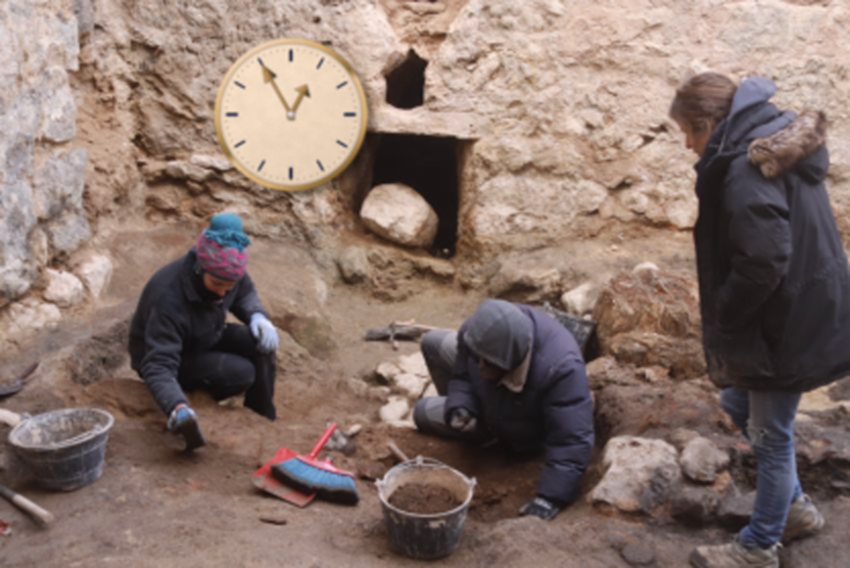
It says 12:55
